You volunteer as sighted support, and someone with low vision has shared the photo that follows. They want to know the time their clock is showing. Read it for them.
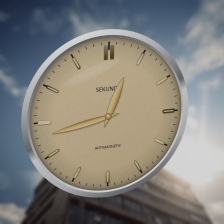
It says 12:43
